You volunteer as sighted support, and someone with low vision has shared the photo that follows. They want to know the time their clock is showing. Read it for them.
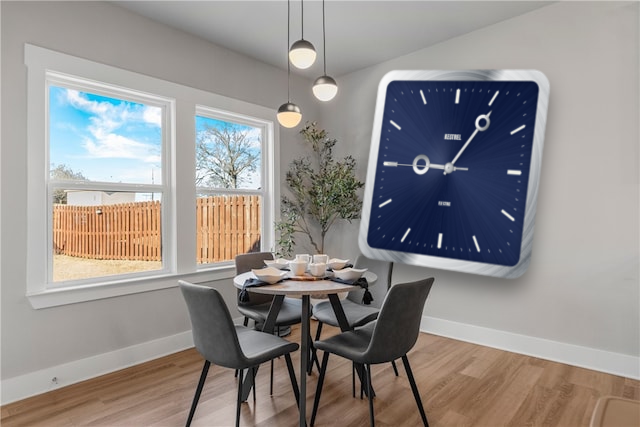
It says 9:05:45
